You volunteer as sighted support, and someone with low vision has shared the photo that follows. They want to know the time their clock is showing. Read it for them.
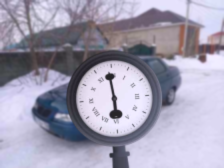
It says 5:59
